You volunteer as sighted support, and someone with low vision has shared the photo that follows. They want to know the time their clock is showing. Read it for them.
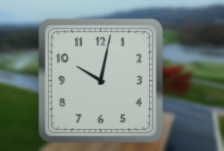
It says 10:02
